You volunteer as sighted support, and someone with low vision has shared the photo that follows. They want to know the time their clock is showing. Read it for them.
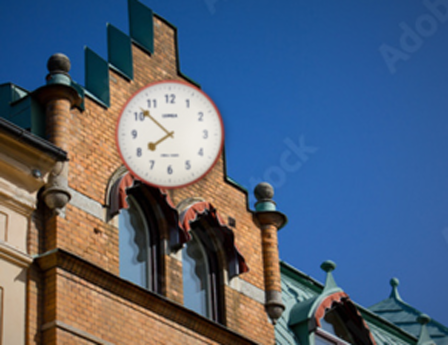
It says 7:52
